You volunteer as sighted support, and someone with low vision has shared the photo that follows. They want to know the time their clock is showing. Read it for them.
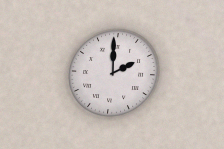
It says 1:59
